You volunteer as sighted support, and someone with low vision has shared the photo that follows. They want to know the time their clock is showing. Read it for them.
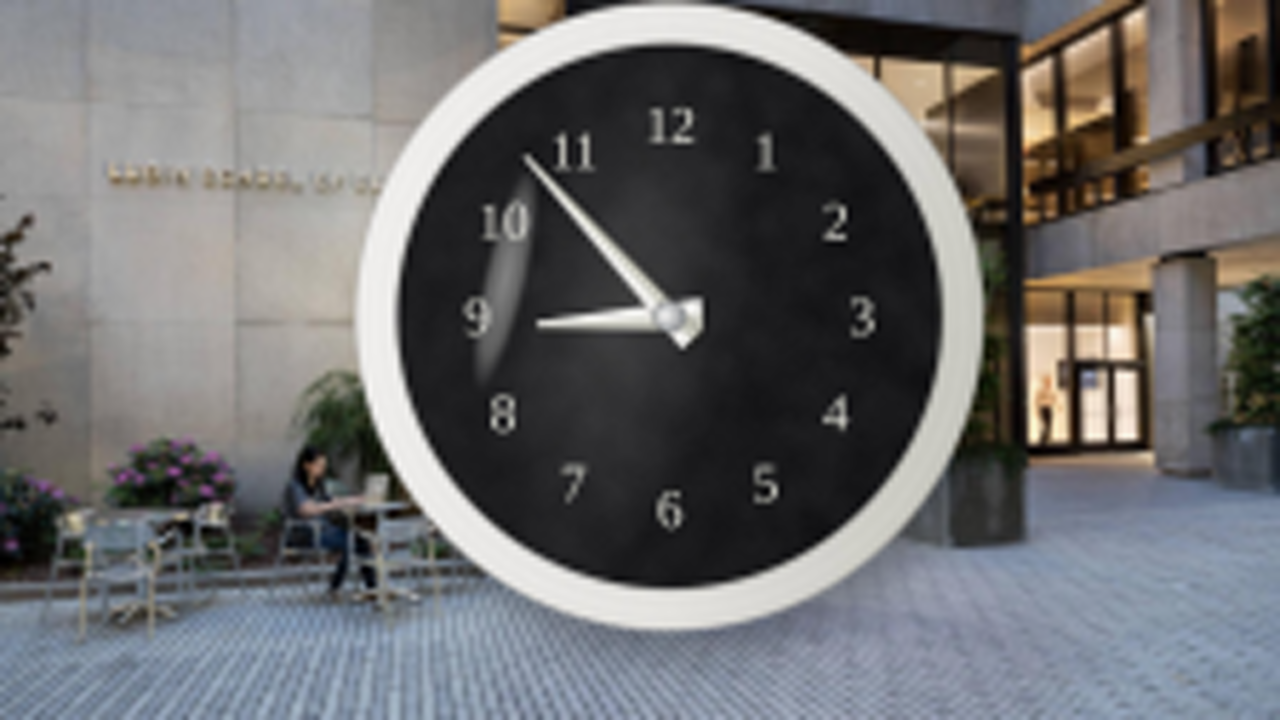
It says 8:53
